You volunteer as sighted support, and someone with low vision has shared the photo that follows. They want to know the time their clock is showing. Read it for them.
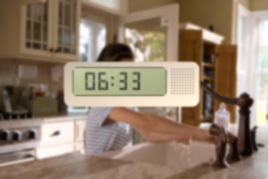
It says 6:33
